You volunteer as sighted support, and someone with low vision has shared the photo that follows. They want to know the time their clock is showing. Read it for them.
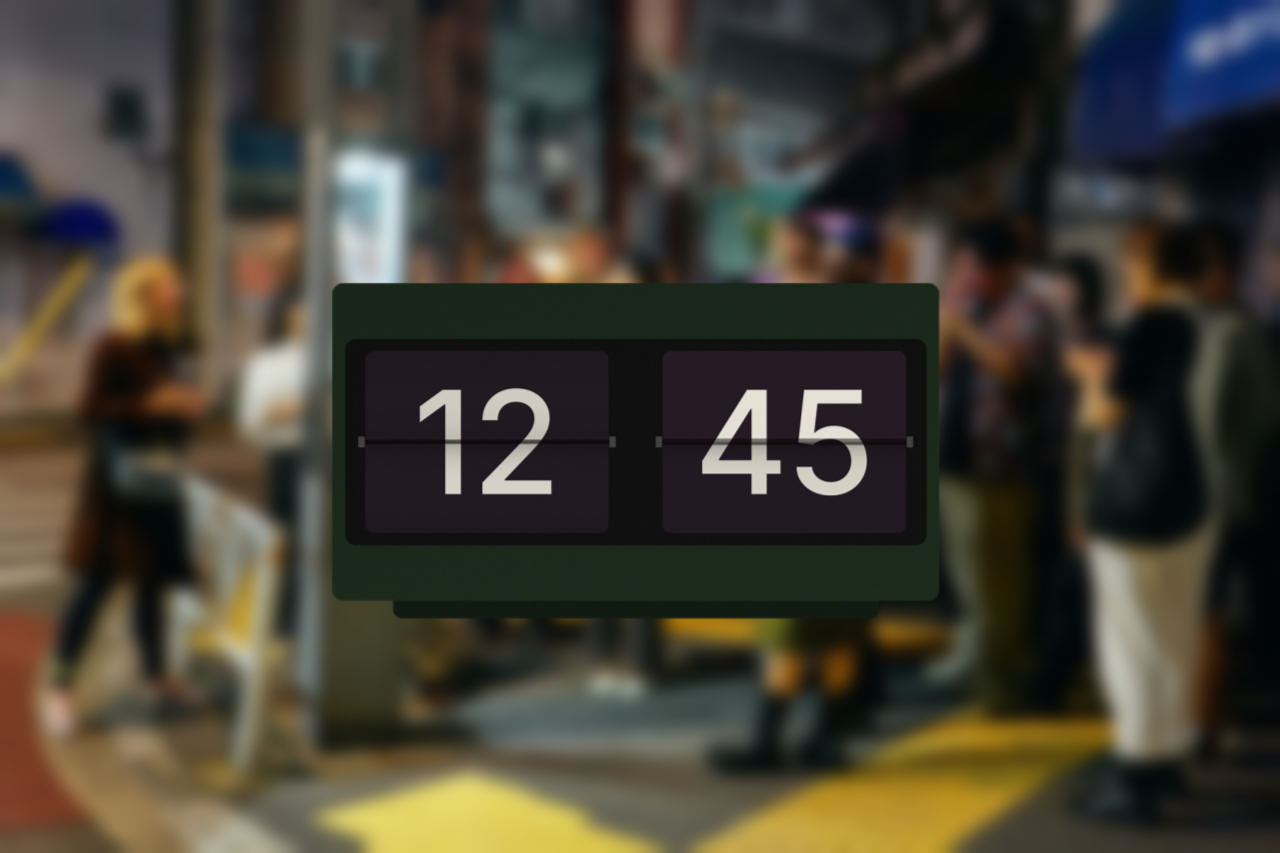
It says 12:45
